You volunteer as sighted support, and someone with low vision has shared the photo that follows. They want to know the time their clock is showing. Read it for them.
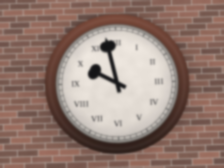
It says 9:58
